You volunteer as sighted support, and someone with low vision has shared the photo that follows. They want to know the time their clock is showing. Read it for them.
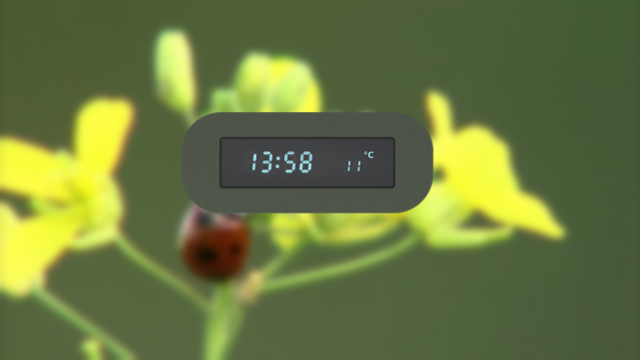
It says 13:58
